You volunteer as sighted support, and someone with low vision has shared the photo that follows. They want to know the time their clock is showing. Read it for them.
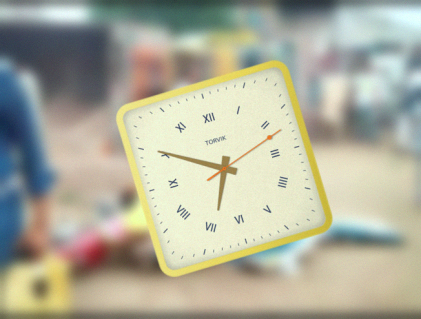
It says 6:50:12
